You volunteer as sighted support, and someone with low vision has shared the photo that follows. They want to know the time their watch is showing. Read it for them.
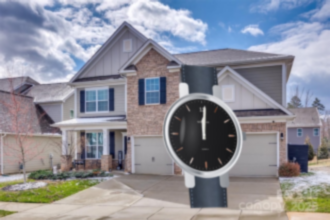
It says 12:01
